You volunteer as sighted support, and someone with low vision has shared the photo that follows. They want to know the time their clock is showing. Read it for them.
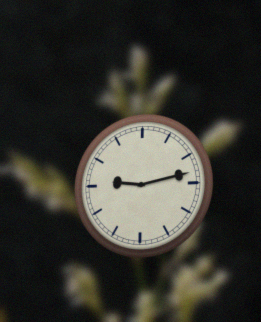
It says 9:13
